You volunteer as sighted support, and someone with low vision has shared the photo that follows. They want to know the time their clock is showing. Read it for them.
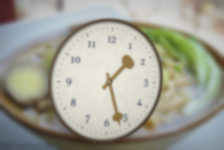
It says 1:27
